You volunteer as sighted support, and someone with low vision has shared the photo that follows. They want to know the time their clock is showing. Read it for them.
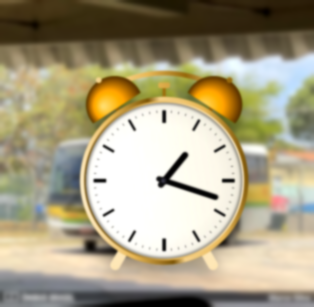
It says 1:18
